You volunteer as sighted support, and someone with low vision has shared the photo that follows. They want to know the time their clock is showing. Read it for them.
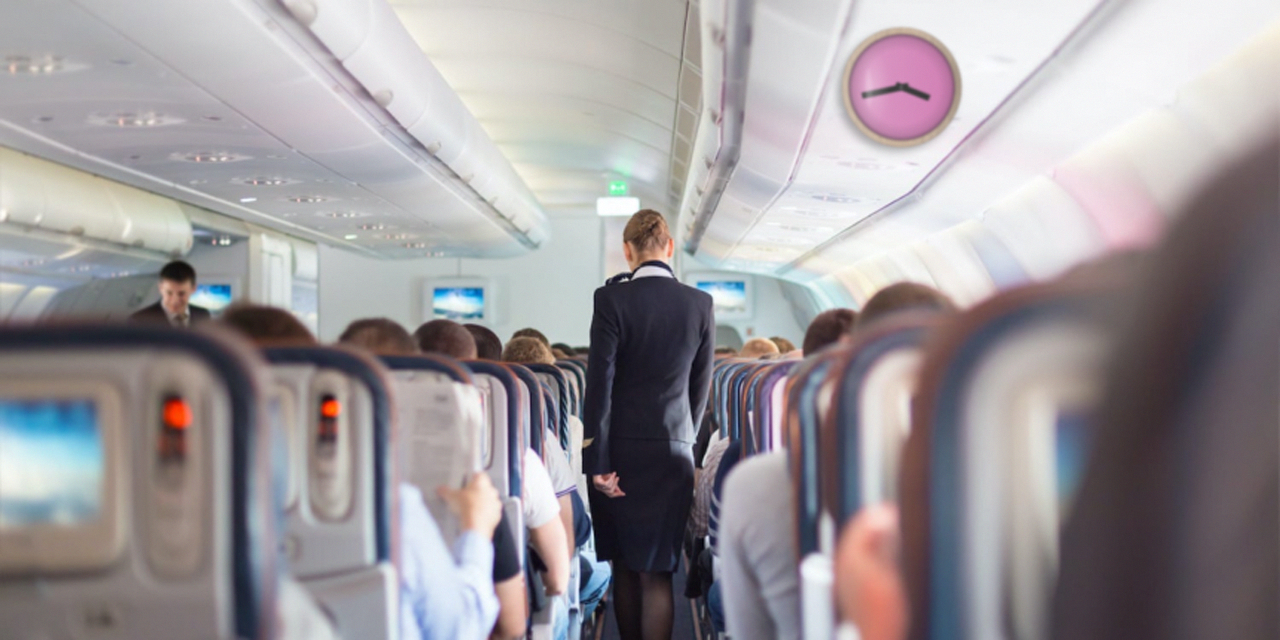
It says 3:43
